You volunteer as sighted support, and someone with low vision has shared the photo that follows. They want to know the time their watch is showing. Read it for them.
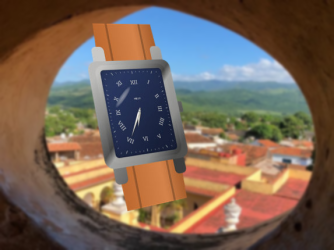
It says 6:35
